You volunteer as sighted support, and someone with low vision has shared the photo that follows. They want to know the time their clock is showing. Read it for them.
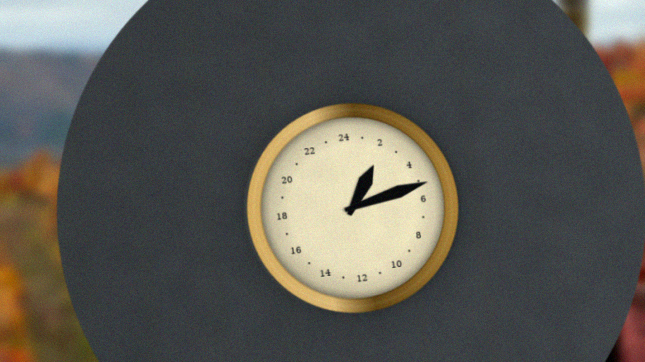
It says 2:13
